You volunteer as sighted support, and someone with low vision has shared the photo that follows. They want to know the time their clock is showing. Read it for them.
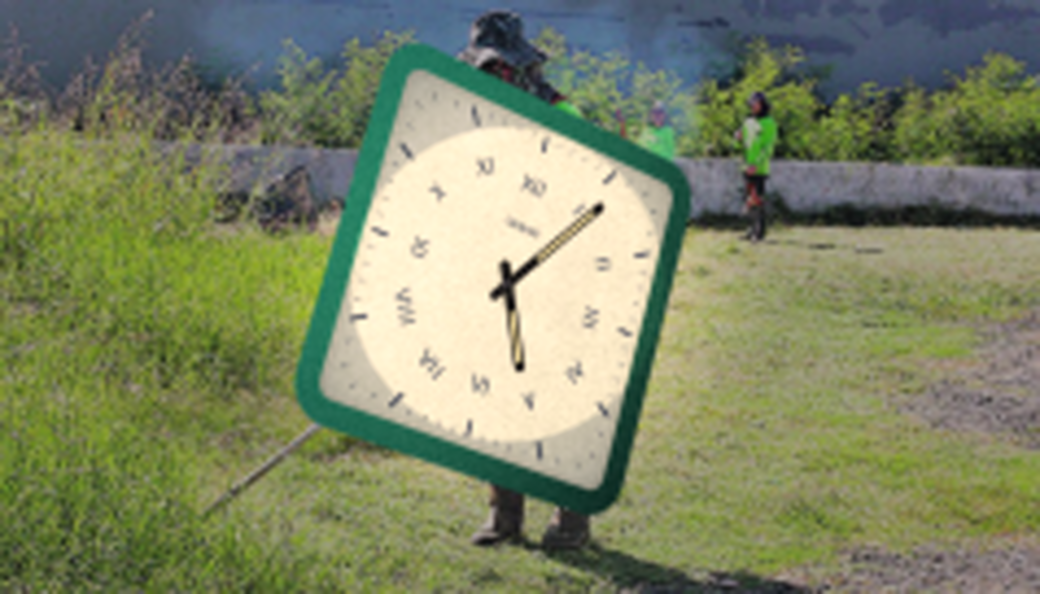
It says 5:06
